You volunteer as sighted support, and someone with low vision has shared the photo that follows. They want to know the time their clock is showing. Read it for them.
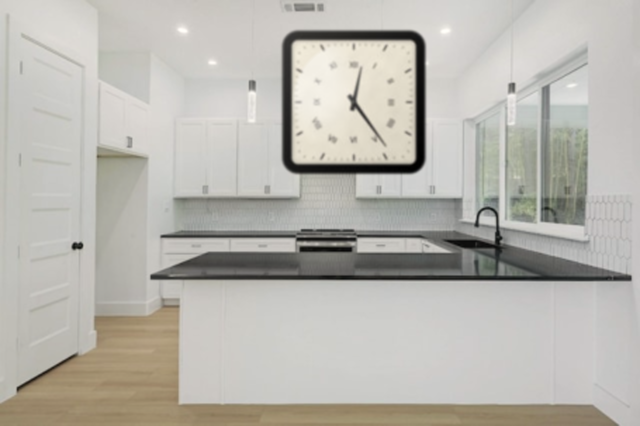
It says 12:24
